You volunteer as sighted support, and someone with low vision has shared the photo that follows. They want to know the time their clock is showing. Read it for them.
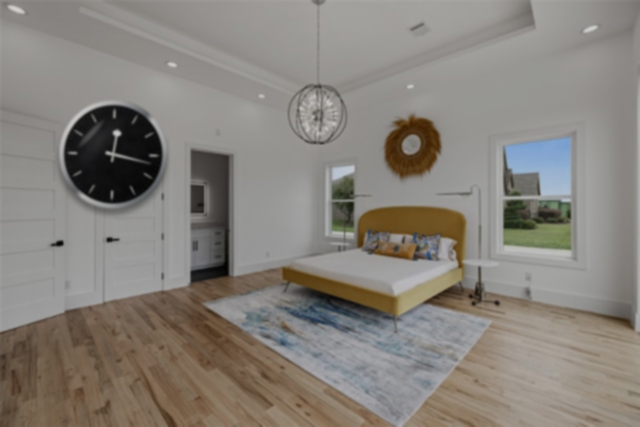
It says 12:17
